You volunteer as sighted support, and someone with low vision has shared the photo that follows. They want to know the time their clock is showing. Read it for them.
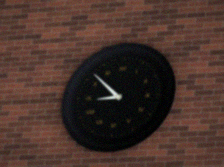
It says 8:52
